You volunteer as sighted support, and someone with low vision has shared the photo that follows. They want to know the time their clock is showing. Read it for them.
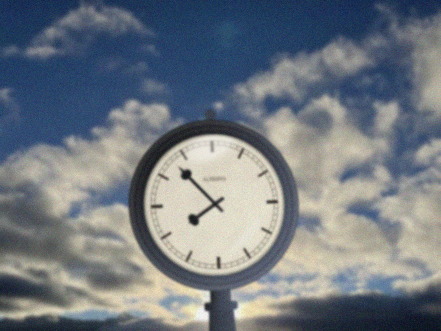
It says 7:53
